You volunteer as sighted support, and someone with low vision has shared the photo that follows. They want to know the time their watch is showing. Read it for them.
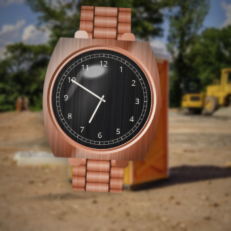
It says 6:50
